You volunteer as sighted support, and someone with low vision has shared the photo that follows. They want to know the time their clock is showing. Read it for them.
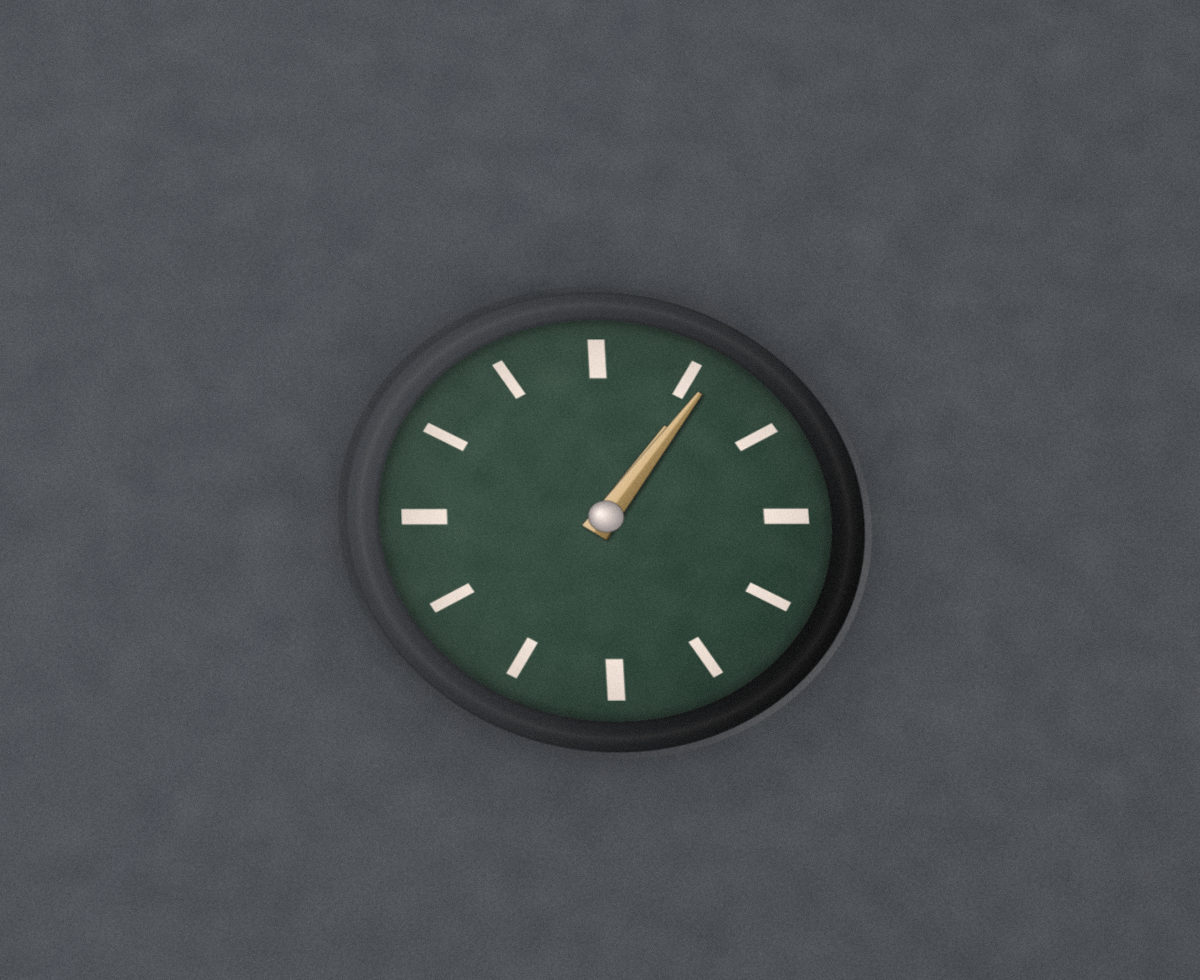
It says 1:06
